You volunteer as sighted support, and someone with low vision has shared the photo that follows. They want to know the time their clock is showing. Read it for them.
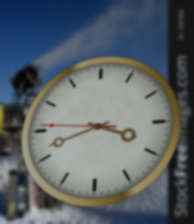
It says 3:41:46
